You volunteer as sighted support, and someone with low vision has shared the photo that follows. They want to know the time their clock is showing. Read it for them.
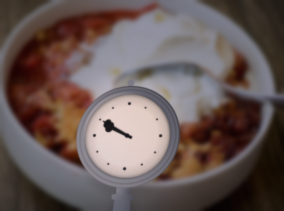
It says 9:50
